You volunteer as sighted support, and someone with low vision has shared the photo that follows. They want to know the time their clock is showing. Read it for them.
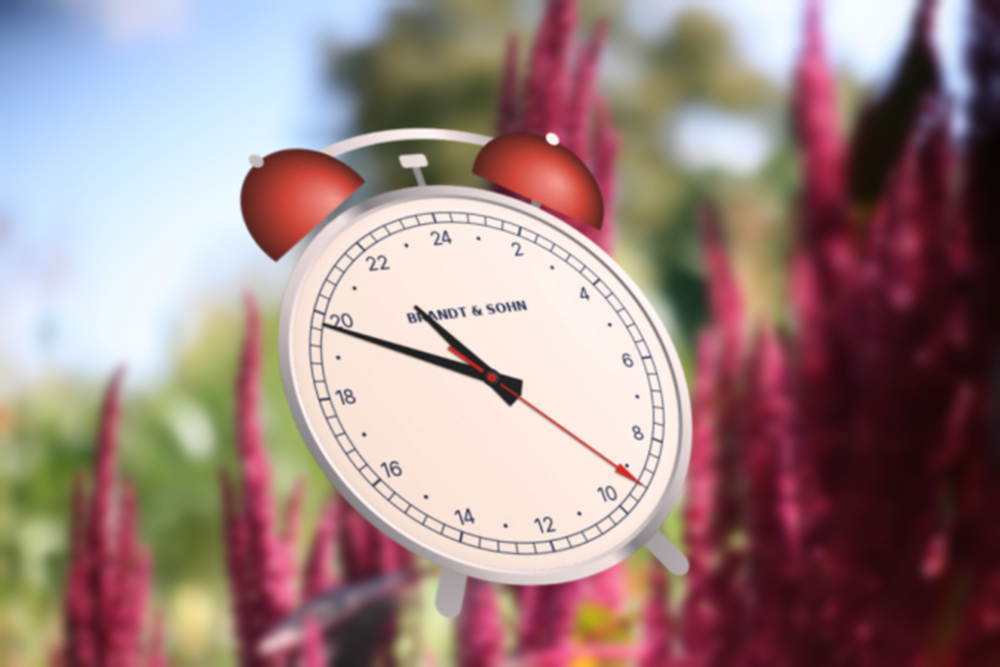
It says 21:49:23
